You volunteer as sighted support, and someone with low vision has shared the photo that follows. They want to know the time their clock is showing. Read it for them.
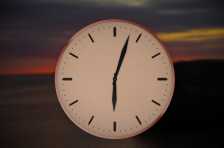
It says 6:03
